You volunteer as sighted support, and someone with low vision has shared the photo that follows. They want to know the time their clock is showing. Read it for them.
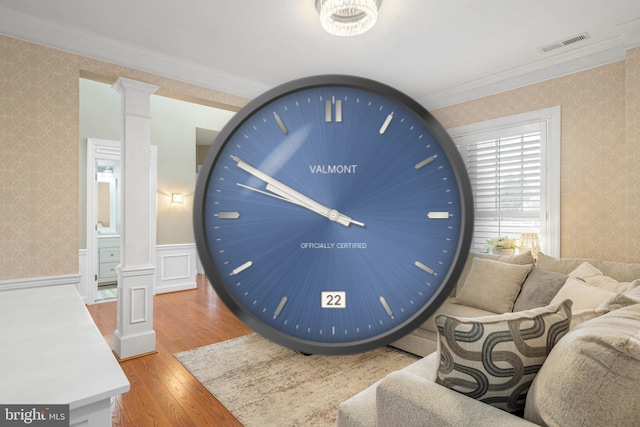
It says 9:49:48
